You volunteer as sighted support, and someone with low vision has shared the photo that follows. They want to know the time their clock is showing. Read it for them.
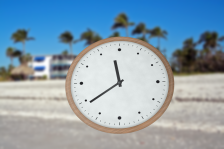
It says 11:39
